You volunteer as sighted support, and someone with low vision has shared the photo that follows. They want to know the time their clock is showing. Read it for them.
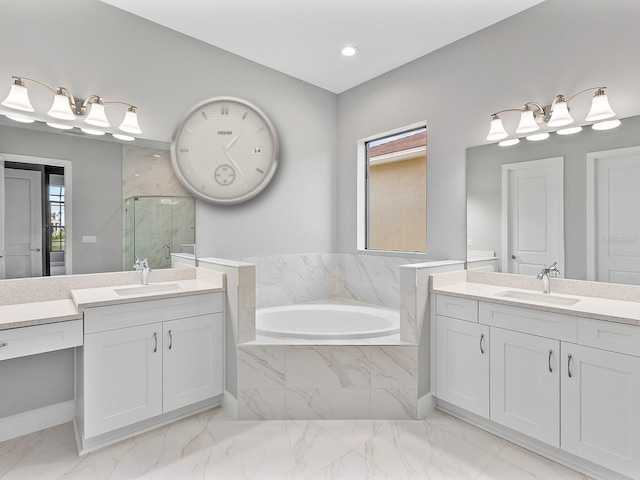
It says 1:24
